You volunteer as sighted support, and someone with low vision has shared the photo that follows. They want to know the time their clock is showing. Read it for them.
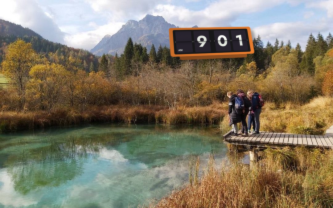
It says 9:01
